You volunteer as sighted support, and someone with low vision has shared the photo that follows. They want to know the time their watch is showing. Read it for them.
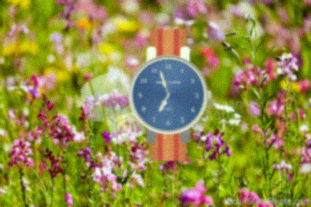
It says 6:57
